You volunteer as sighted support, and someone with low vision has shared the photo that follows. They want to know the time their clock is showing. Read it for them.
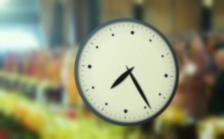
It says 7:24
